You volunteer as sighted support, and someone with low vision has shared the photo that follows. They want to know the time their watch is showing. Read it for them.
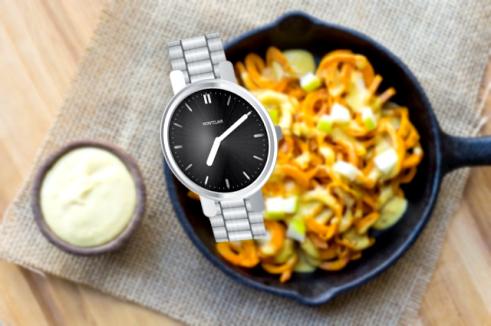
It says 7:10
